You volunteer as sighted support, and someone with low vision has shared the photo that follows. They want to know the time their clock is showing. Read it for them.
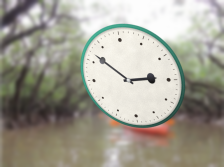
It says 2:52
